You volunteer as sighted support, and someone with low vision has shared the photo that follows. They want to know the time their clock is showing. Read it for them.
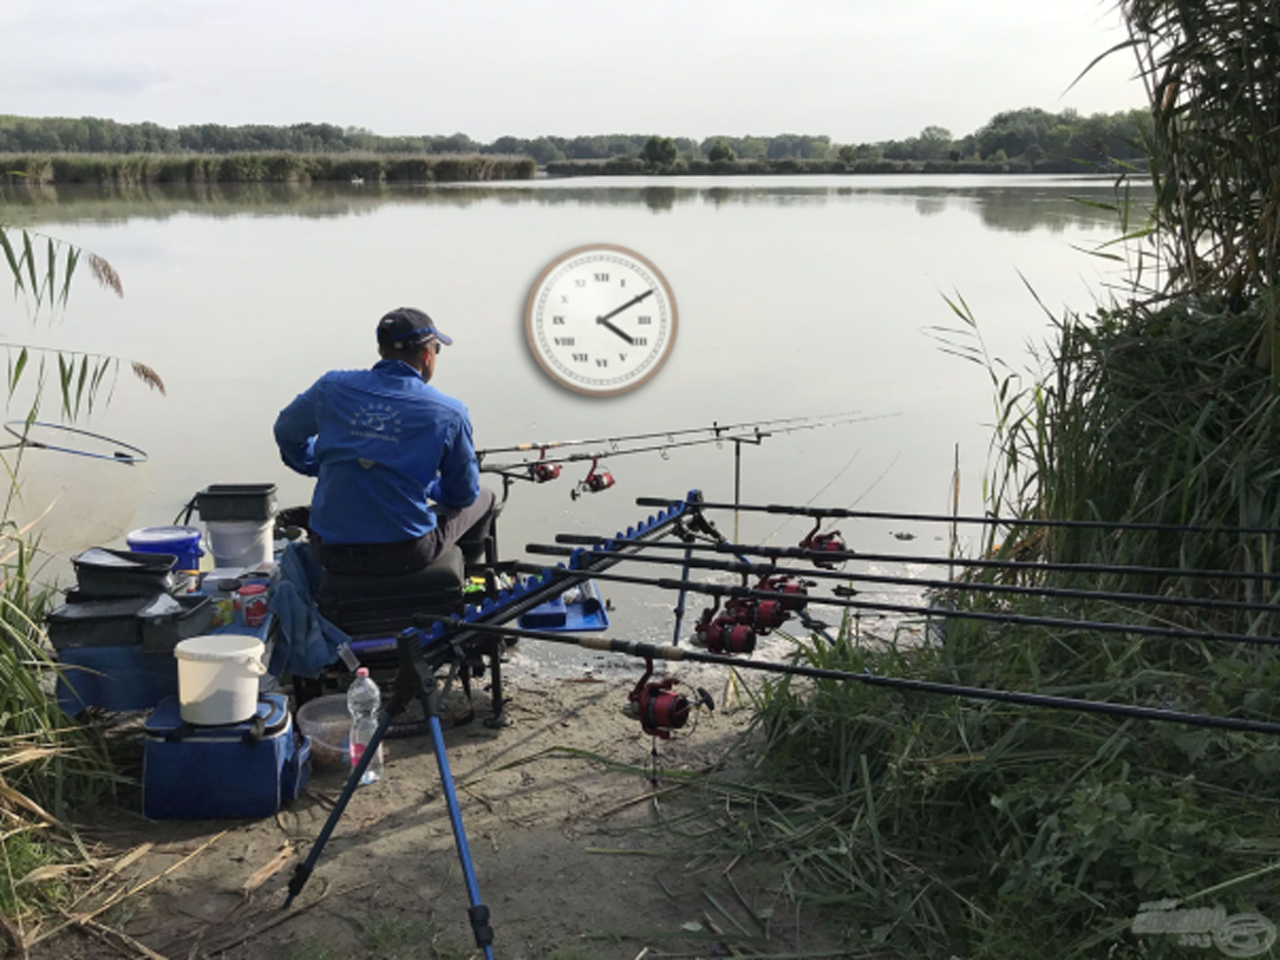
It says 4:10
